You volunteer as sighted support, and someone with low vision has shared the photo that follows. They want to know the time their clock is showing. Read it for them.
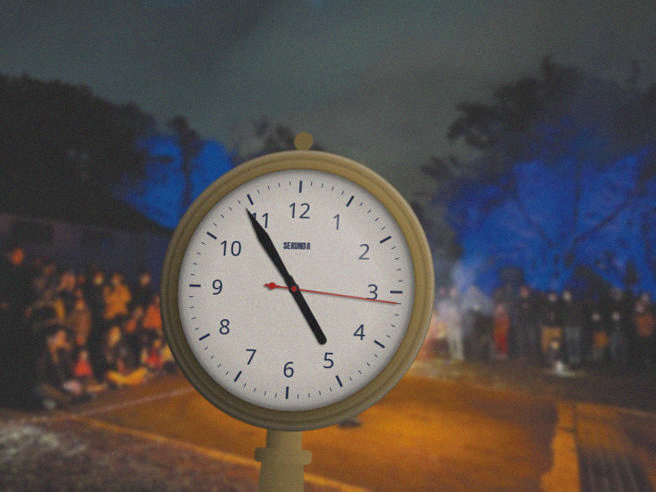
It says 4:54:16
